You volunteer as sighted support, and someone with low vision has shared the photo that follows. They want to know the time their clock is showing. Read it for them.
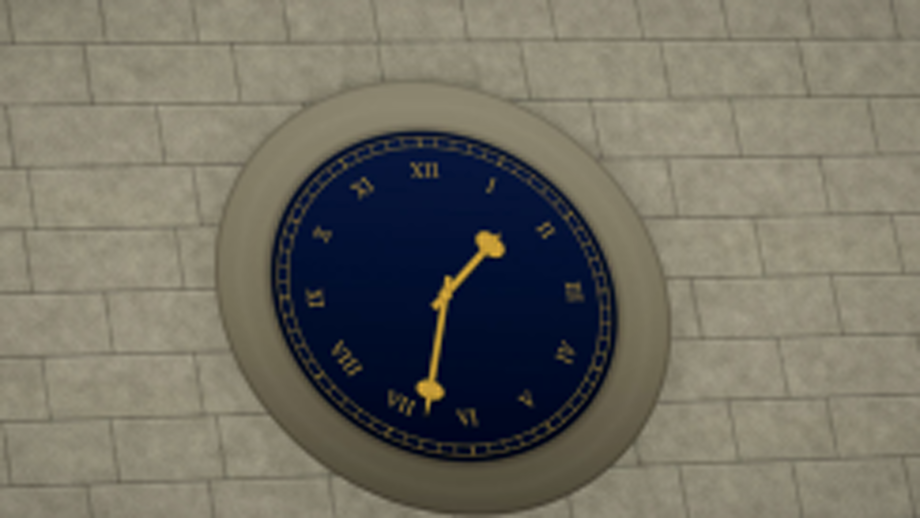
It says 1:33
